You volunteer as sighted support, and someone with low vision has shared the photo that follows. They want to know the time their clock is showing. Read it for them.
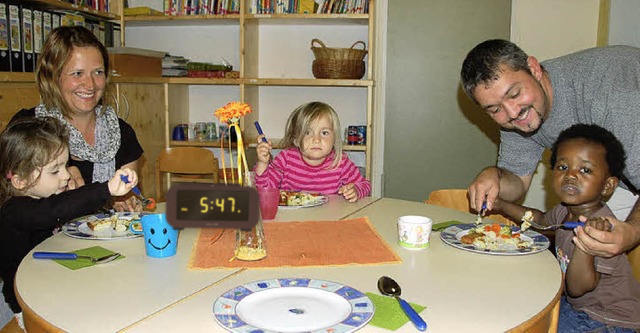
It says 5:47
